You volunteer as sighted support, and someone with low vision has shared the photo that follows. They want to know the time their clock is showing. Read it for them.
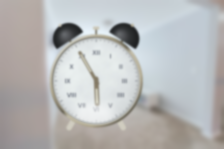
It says 5:55
